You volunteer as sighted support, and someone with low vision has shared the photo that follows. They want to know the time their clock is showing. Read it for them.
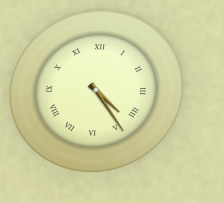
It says 4:24
